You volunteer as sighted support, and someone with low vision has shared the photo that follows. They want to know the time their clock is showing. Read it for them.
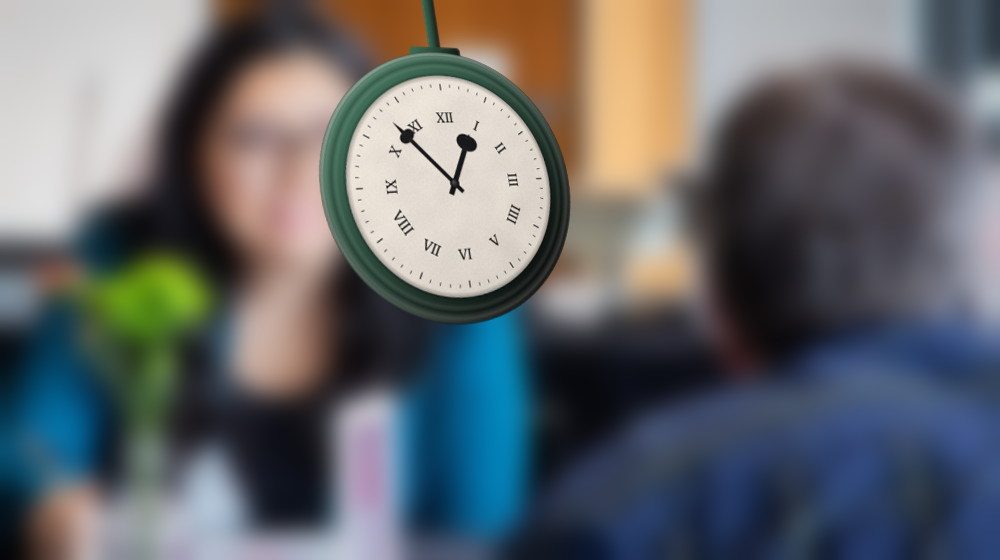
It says 12:53
